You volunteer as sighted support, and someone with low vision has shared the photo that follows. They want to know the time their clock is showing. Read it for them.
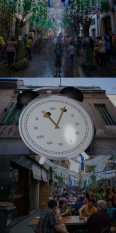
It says 11:05
